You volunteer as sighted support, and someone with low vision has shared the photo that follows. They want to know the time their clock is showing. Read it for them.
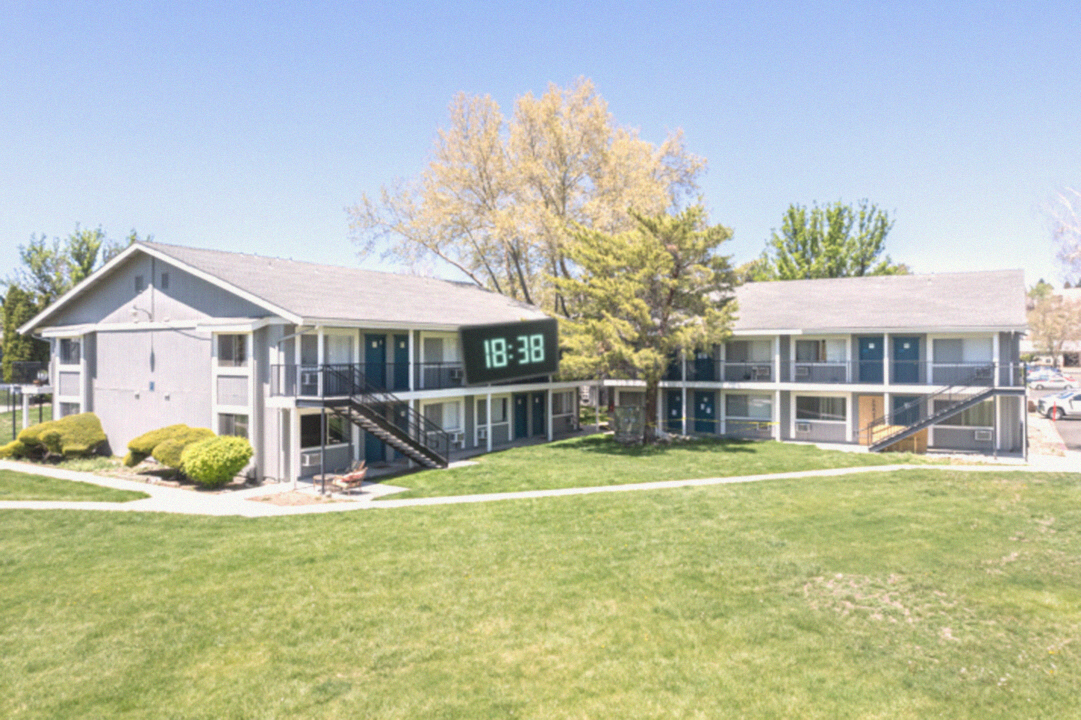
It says 18:38
